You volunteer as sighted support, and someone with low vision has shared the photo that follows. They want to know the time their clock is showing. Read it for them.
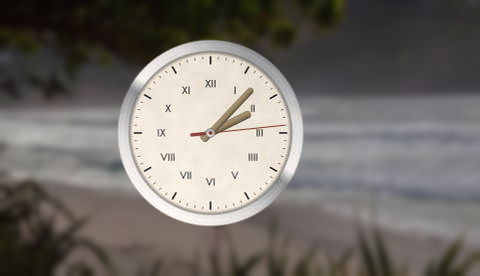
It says 2:07:14
